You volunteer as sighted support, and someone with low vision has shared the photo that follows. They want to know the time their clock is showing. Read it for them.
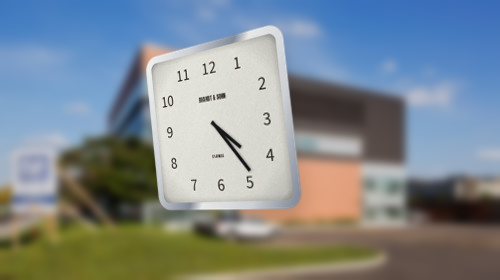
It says 4:24
